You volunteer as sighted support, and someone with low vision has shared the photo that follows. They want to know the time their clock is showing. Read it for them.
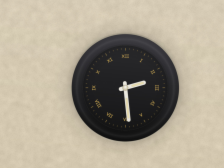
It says 2:29
